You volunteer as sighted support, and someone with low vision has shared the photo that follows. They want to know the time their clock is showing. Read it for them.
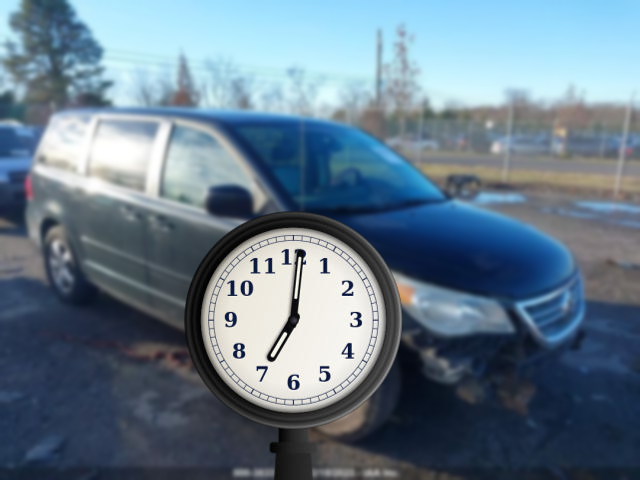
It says 7:01
